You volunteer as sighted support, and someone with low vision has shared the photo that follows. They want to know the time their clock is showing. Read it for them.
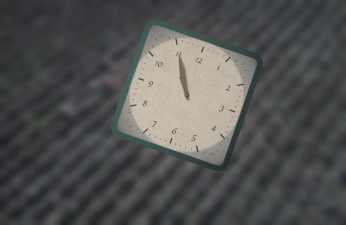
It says 10:55
